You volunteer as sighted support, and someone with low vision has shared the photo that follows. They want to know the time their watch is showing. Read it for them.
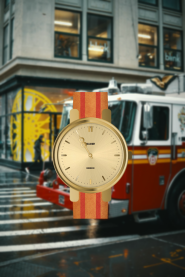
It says 10:55
